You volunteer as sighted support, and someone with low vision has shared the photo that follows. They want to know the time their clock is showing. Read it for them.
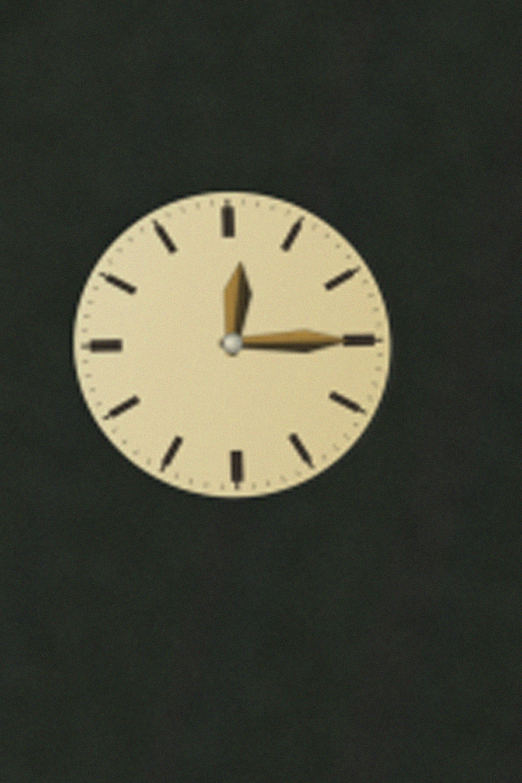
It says 12:15
